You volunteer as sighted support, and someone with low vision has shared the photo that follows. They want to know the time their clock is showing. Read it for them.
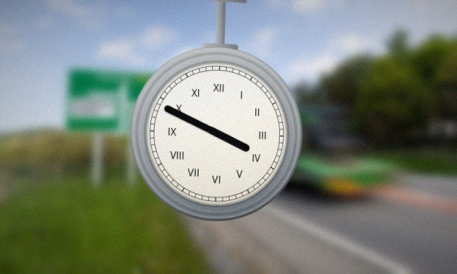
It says 3:49
